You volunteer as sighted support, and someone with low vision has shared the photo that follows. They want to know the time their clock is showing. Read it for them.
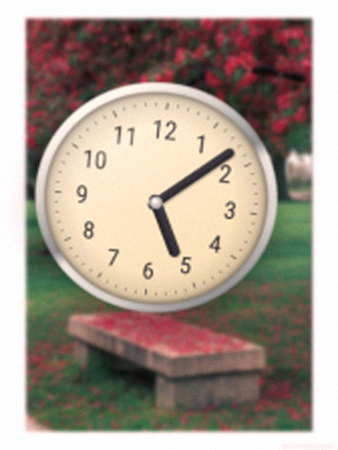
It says 5:08
